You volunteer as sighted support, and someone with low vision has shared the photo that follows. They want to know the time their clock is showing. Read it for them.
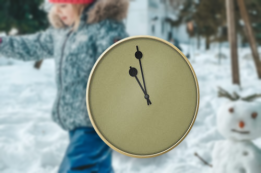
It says 10:58
